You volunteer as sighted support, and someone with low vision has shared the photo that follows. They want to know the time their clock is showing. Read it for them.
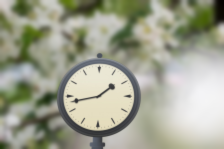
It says 1:43
